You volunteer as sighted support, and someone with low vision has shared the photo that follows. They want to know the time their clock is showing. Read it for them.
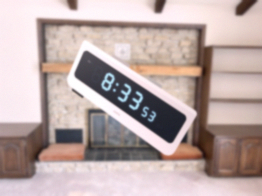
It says 8:33
